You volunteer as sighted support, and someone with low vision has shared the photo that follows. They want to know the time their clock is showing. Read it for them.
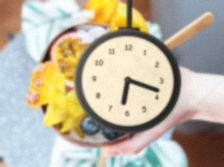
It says 6:18
